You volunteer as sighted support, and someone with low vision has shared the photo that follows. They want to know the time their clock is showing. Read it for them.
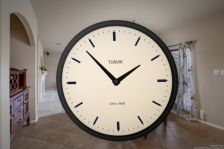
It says 1:53
